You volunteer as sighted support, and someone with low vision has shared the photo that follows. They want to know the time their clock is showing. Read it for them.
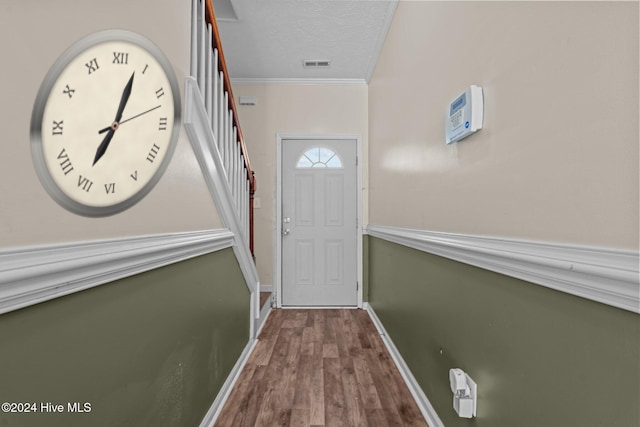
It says 7:03:12
